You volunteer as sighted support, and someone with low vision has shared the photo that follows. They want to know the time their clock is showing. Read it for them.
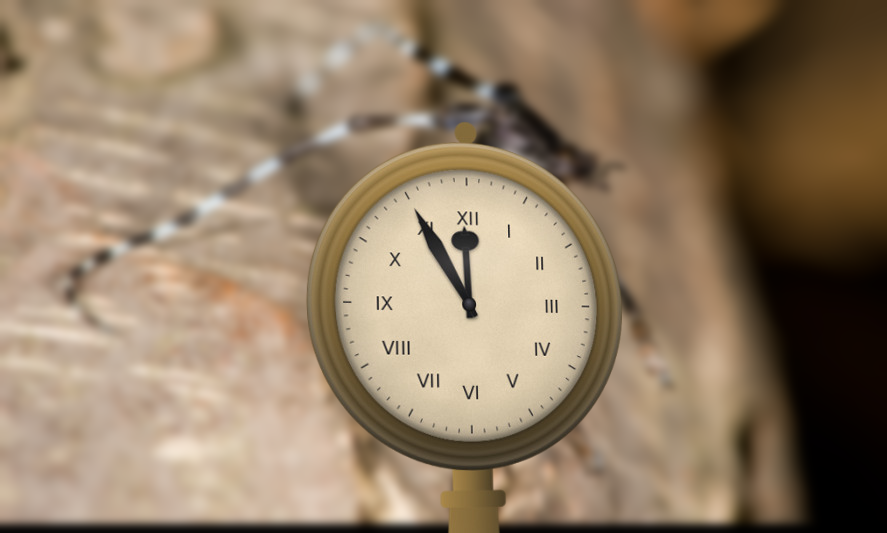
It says 11:55
